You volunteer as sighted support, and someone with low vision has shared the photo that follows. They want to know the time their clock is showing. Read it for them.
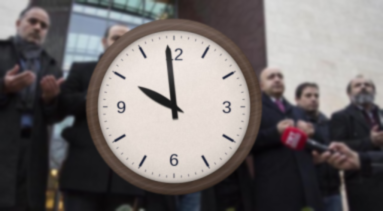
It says 9:59
